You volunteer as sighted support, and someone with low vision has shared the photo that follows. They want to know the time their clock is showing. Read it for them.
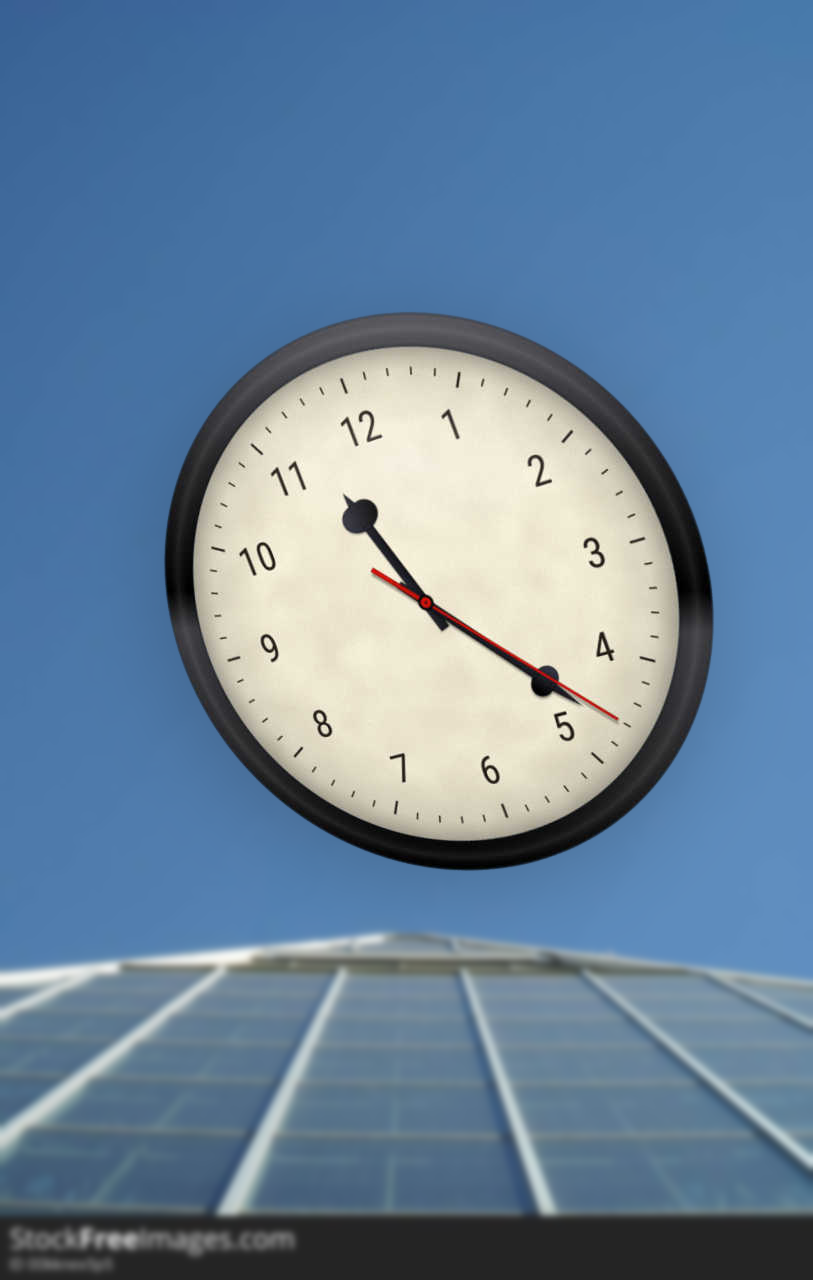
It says 11:23:23
